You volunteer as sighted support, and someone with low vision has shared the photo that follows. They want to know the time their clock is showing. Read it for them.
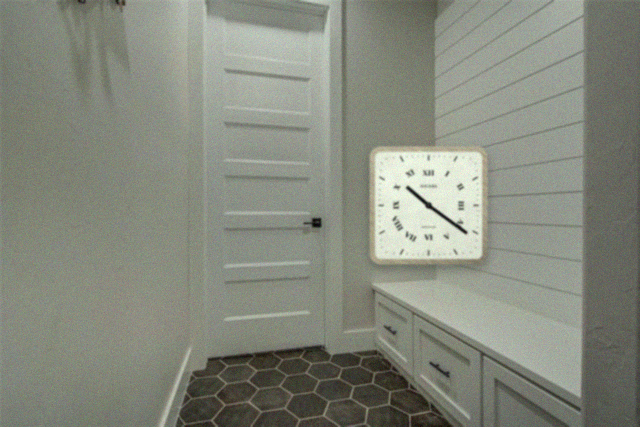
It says 10:21
